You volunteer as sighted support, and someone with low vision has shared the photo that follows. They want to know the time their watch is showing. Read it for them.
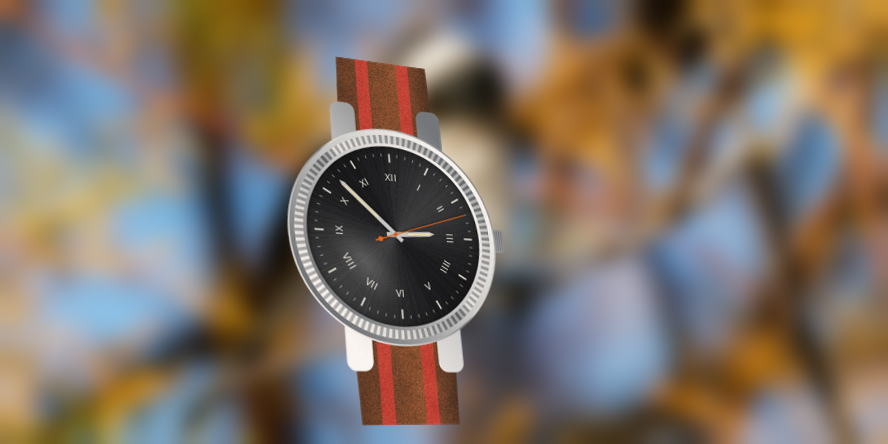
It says 2:52:12
